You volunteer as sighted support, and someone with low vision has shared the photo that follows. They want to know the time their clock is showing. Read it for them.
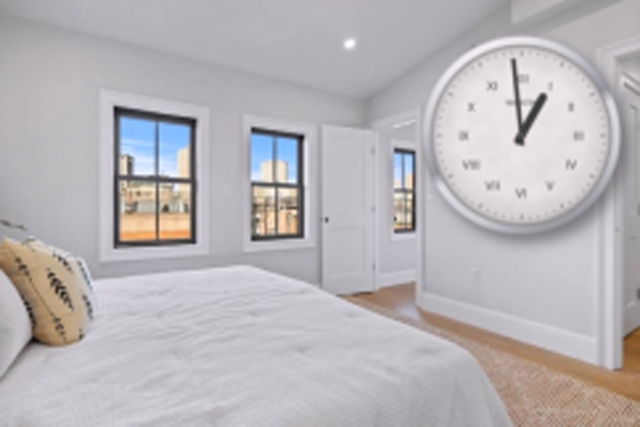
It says 12:59
